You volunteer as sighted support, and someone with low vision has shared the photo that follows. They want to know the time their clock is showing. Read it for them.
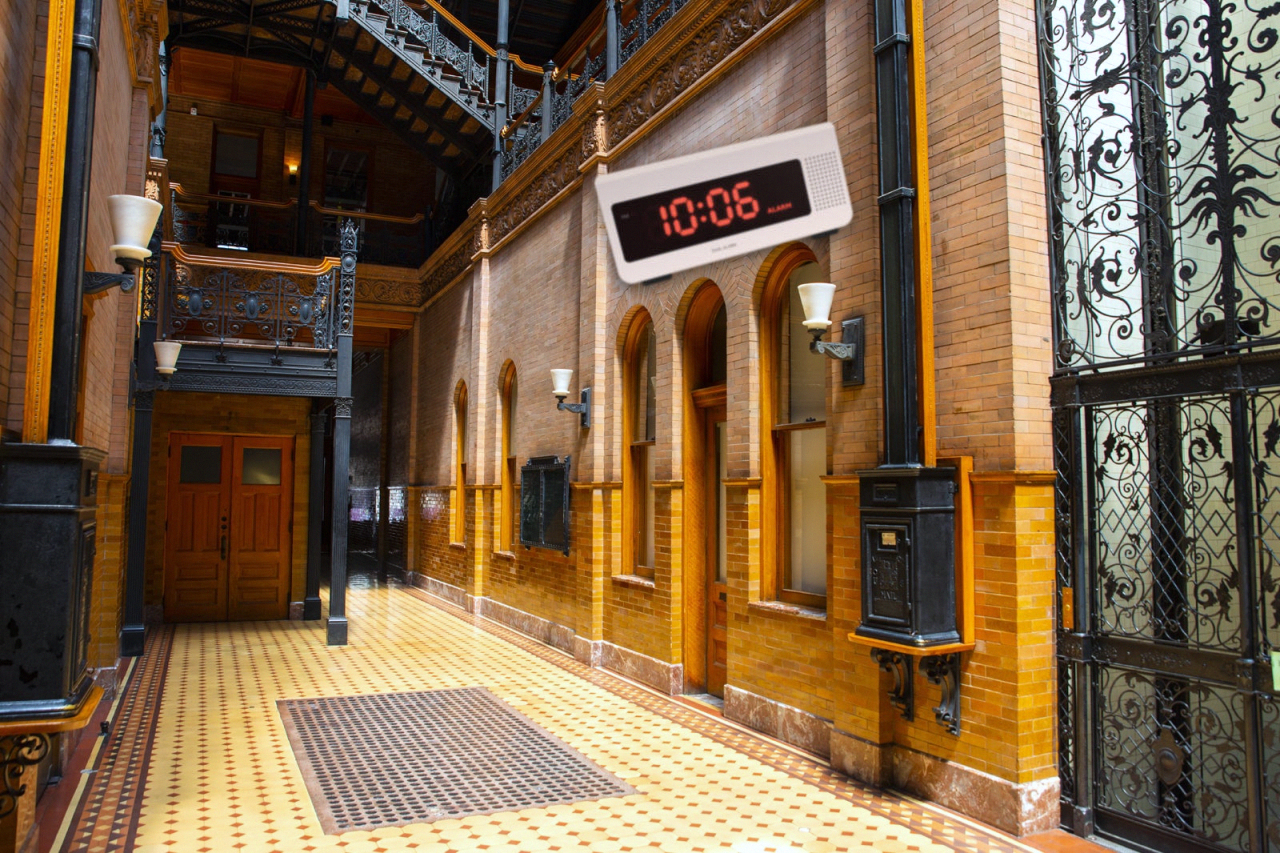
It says 10:06
